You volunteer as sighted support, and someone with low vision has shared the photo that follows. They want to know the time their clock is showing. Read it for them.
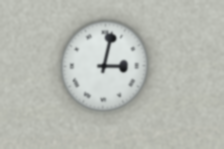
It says 3:02
